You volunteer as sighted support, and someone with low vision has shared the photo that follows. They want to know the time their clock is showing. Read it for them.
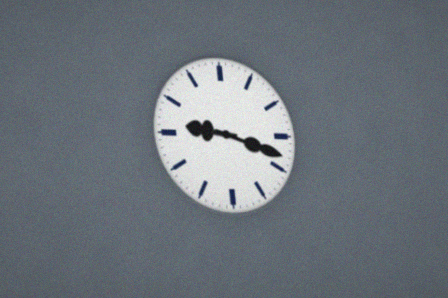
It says 9:18
